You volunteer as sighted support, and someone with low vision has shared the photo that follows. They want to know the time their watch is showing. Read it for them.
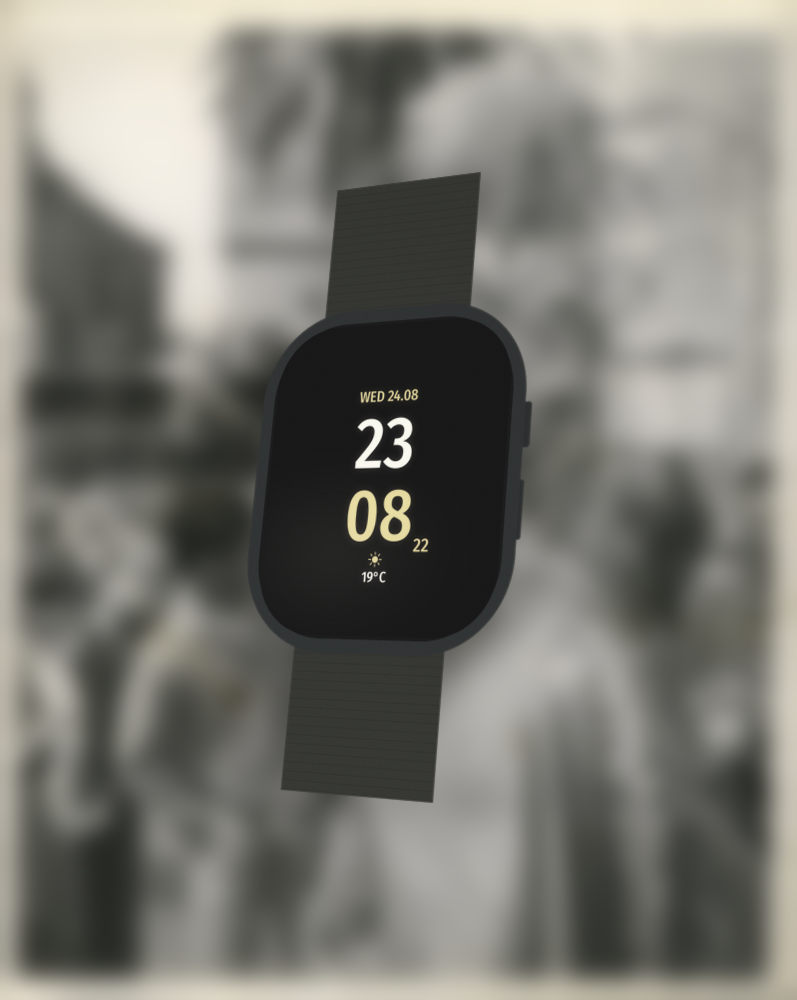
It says 23:08:22
